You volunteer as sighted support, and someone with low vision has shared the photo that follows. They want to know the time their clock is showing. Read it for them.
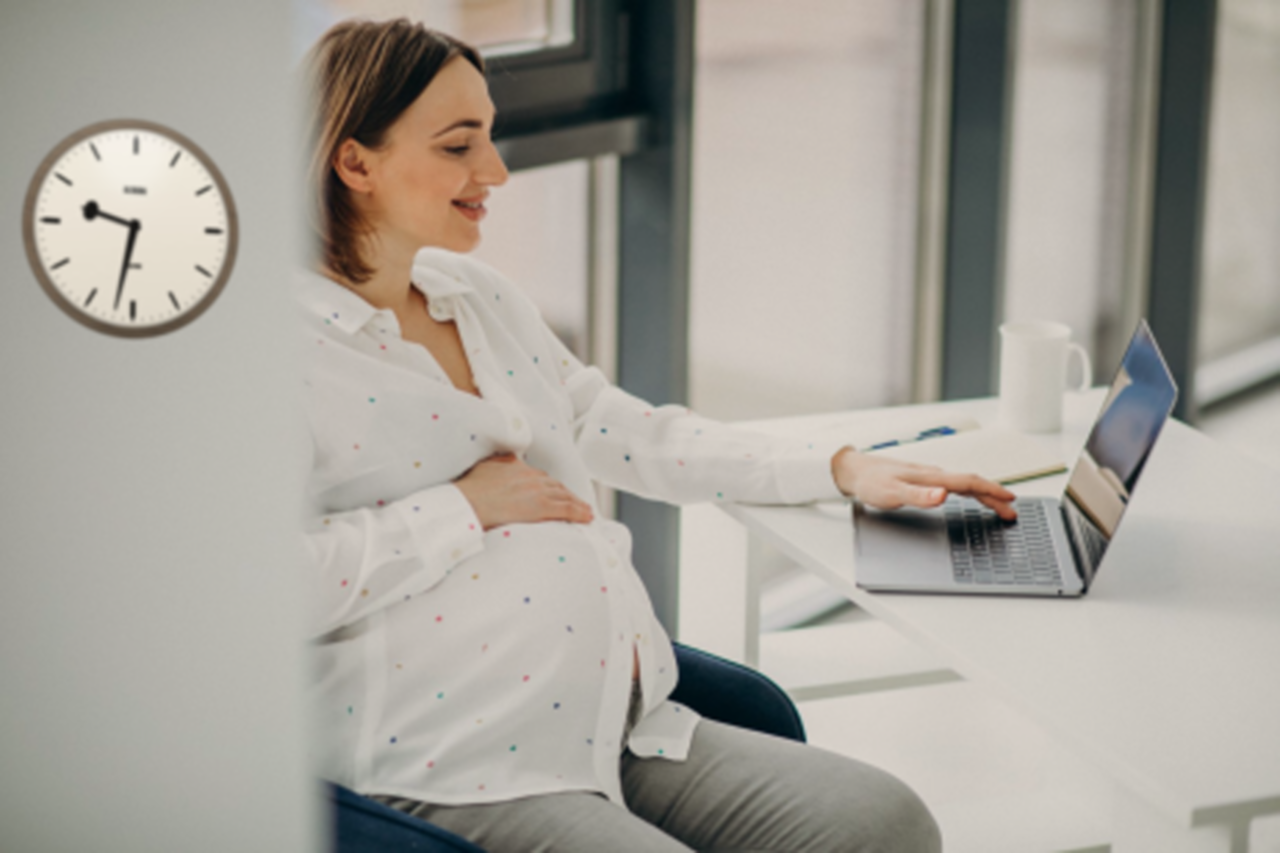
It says 9:32
